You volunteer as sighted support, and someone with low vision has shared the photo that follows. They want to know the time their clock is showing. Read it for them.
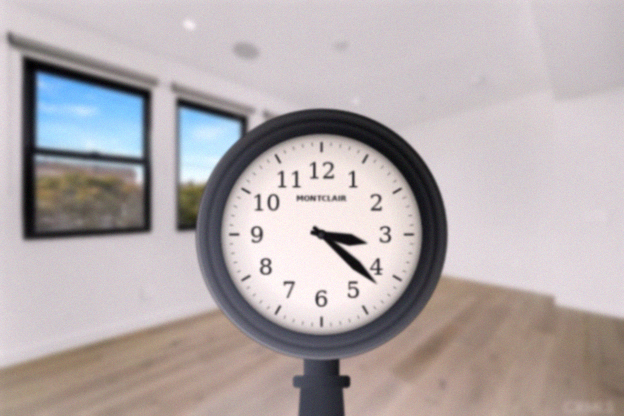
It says 3:22
